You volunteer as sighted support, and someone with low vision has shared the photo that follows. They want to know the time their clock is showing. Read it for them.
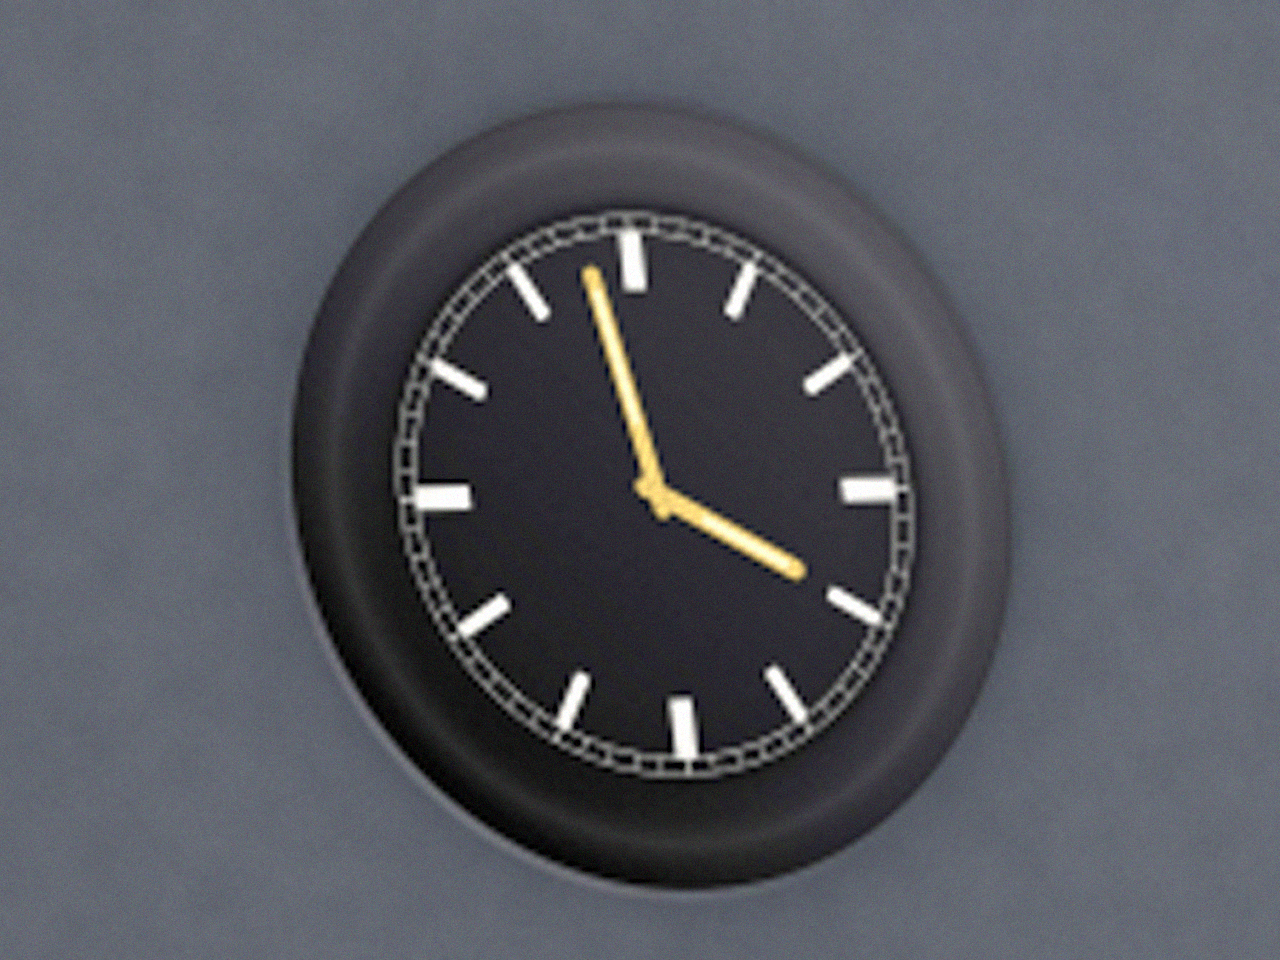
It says 3:58
